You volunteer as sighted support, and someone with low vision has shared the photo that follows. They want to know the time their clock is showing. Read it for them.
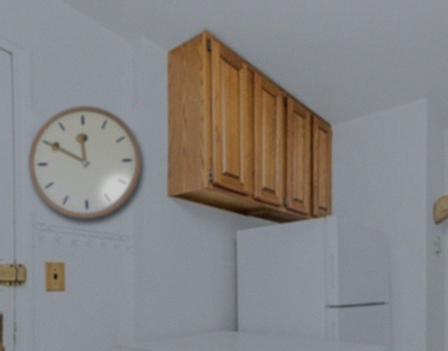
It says 11:50
